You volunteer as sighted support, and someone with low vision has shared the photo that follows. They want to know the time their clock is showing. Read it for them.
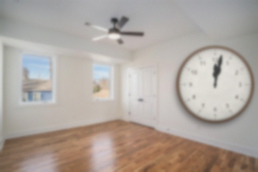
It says 12:02
